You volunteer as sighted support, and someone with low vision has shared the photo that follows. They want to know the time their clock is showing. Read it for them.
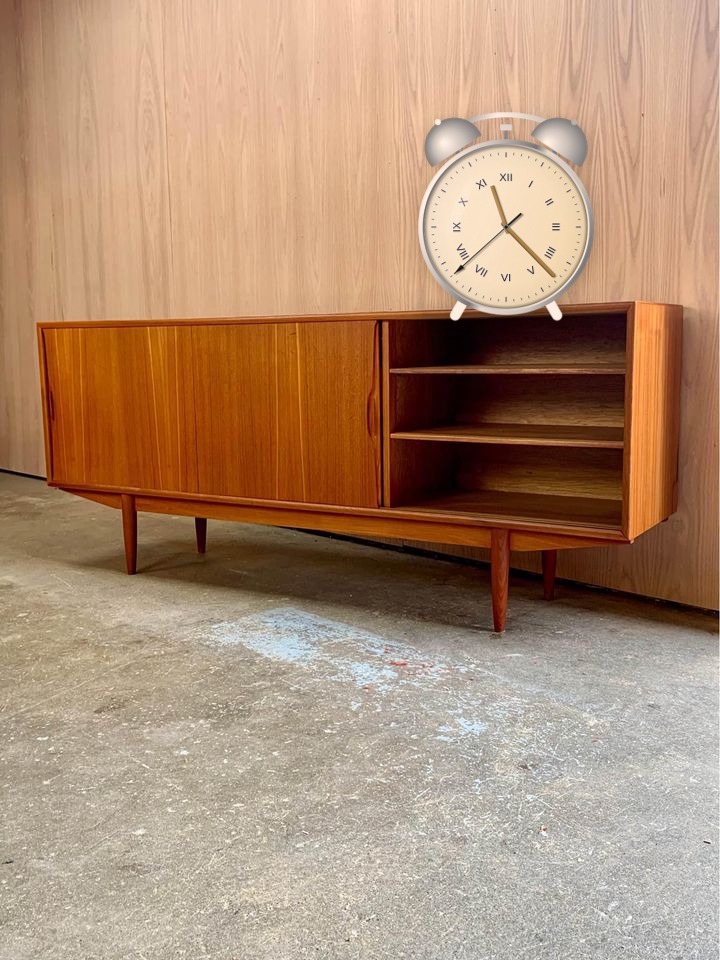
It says 11:22:38
